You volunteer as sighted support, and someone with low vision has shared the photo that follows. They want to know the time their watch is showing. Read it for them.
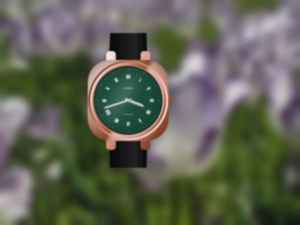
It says 3:42
